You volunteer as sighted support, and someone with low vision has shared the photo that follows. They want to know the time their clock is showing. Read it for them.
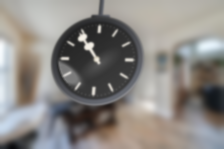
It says 10:54
